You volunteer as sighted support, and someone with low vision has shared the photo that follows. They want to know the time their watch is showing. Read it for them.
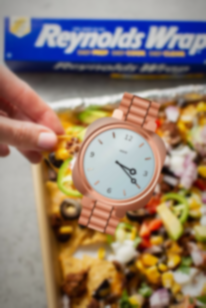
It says 3:20
